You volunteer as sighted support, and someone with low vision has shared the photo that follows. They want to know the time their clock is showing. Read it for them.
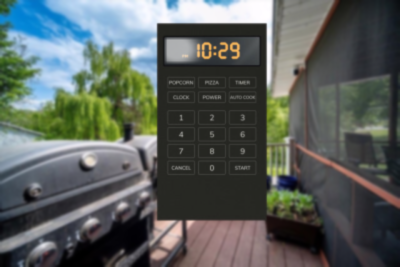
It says 10:29
